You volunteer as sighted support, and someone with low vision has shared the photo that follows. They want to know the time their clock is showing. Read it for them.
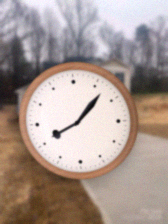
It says 8:07
